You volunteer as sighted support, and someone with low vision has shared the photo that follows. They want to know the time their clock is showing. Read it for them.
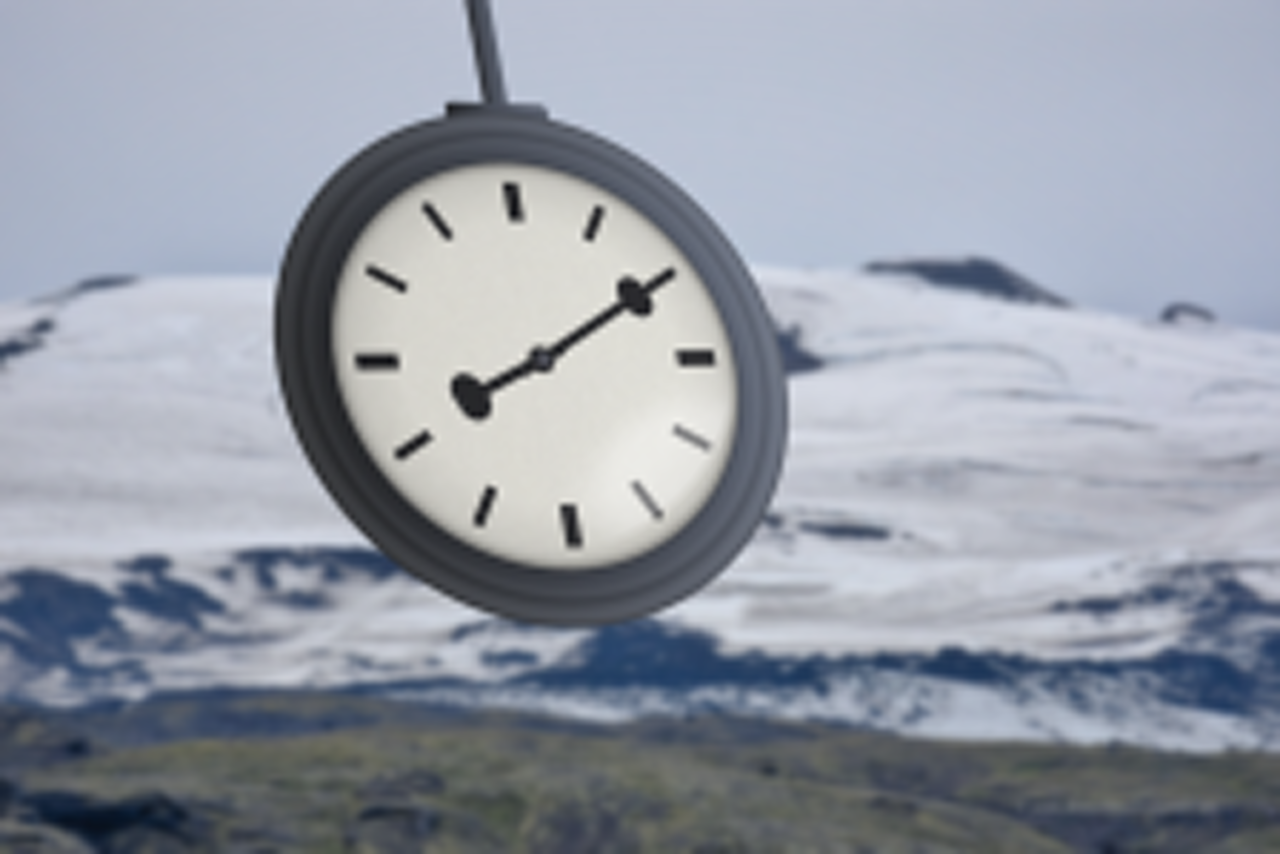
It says 8:10
